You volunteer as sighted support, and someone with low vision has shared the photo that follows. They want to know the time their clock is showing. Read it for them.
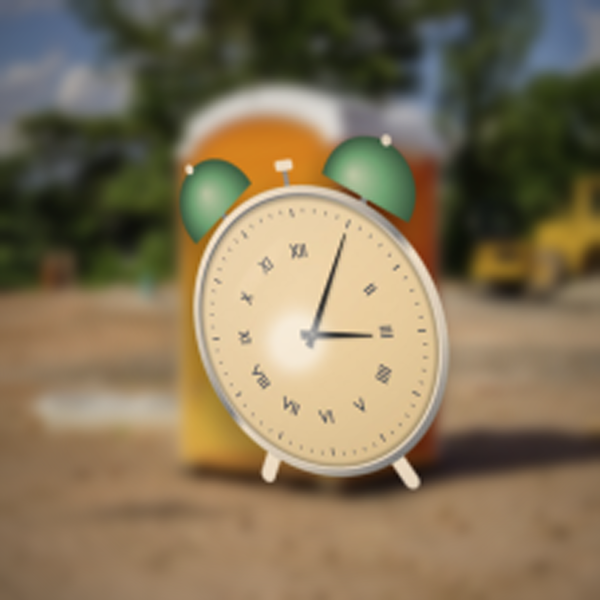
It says 3:05
